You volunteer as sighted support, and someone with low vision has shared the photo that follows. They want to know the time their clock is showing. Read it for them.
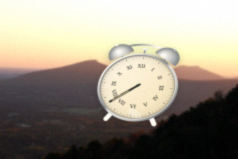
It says 7:38
